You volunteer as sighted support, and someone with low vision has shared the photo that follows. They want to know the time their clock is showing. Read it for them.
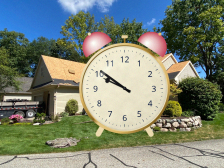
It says 9:51
